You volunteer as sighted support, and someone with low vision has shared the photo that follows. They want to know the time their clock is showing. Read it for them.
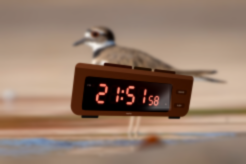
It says 21:51:58
